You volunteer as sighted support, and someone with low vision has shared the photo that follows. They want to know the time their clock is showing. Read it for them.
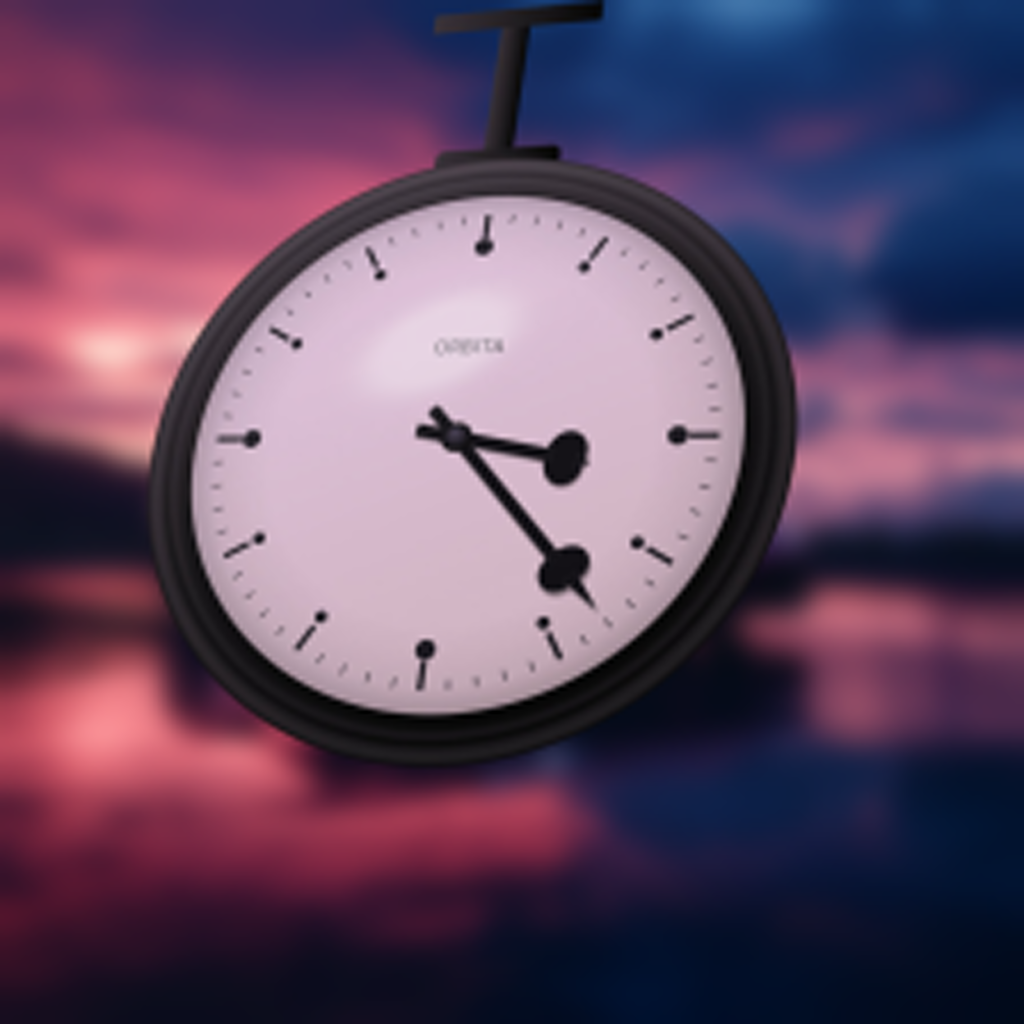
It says 3:23
